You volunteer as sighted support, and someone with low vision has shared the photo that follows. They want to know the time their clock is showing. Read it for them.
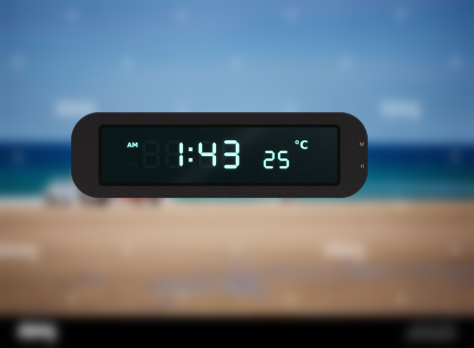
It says 1:43
